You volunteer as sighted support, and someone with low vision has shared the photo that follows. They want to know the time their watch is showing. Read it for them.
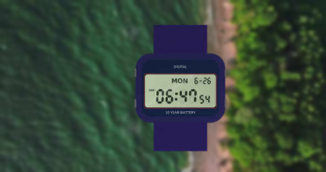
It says 6:47:54
